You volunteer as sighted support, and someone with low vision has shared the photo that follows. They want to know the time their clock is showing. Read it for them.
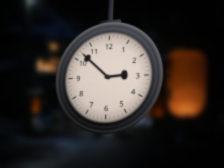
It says 2:52
